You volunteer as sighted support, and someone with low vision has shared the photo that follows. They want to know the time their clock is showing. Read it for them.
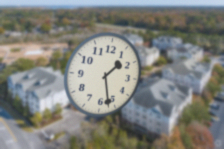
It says 1:27
